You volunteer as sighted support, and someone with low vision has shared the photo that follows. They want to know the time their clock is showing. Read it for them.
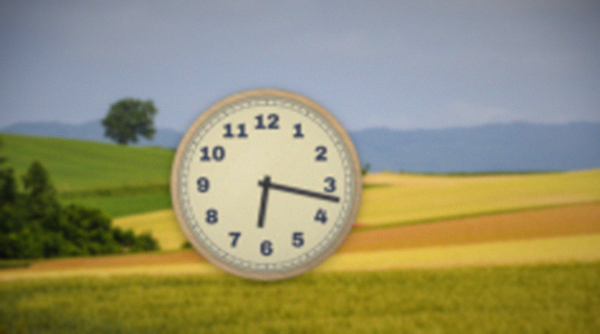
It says 6:17
